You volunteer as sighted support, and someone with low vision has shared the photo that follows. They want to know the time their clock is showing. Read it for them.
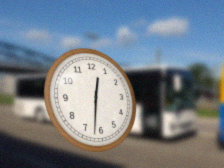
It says 12:32
